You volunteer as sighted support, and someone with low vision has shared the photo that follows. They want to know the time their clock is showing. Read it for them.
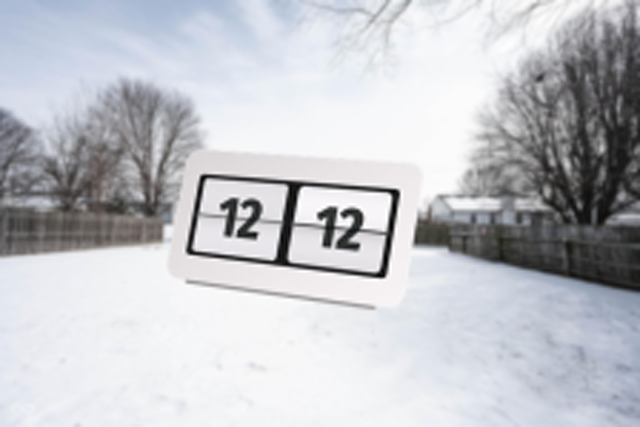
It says 12:12
